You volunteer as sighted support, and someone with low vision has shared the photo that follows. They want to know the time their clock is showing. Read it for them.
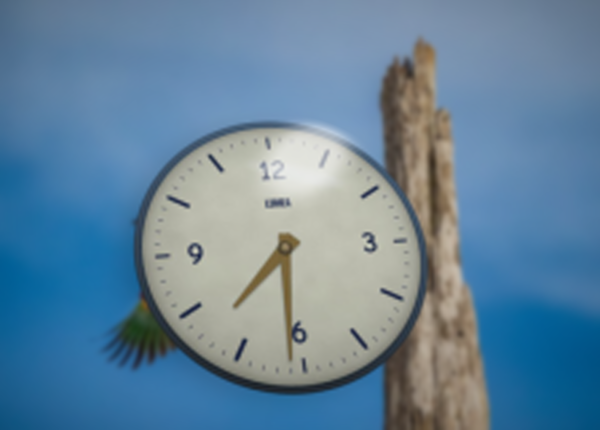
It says 7:31
